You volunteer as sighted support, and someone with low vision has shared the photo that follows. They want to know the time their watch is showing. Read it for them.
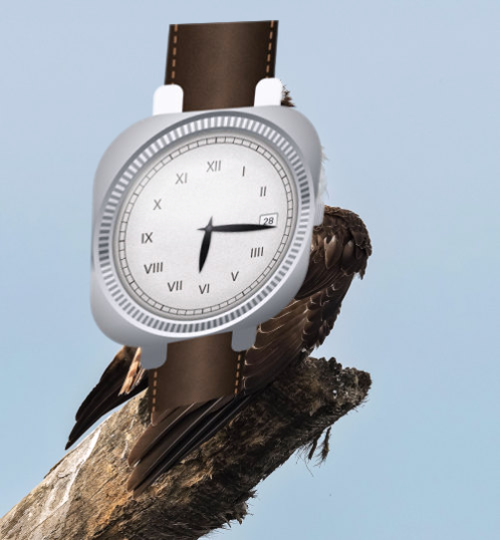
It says 6:16
